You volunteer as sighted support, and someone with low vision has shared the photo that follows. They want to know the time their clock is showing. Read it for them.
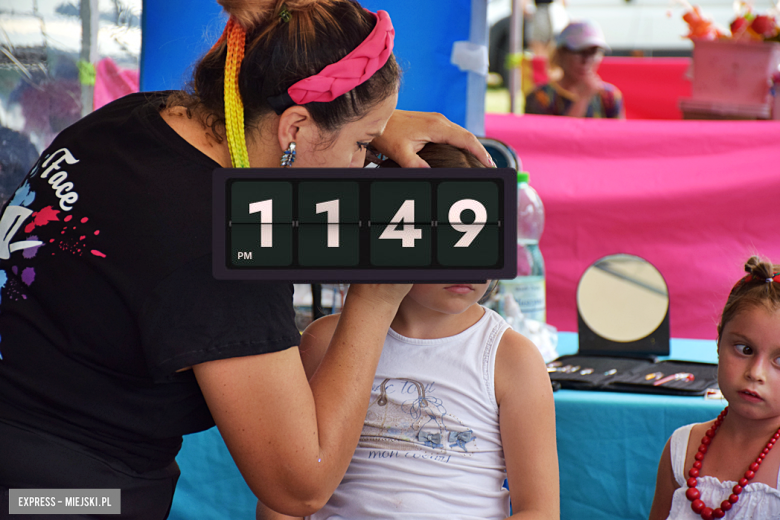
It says 11:49
